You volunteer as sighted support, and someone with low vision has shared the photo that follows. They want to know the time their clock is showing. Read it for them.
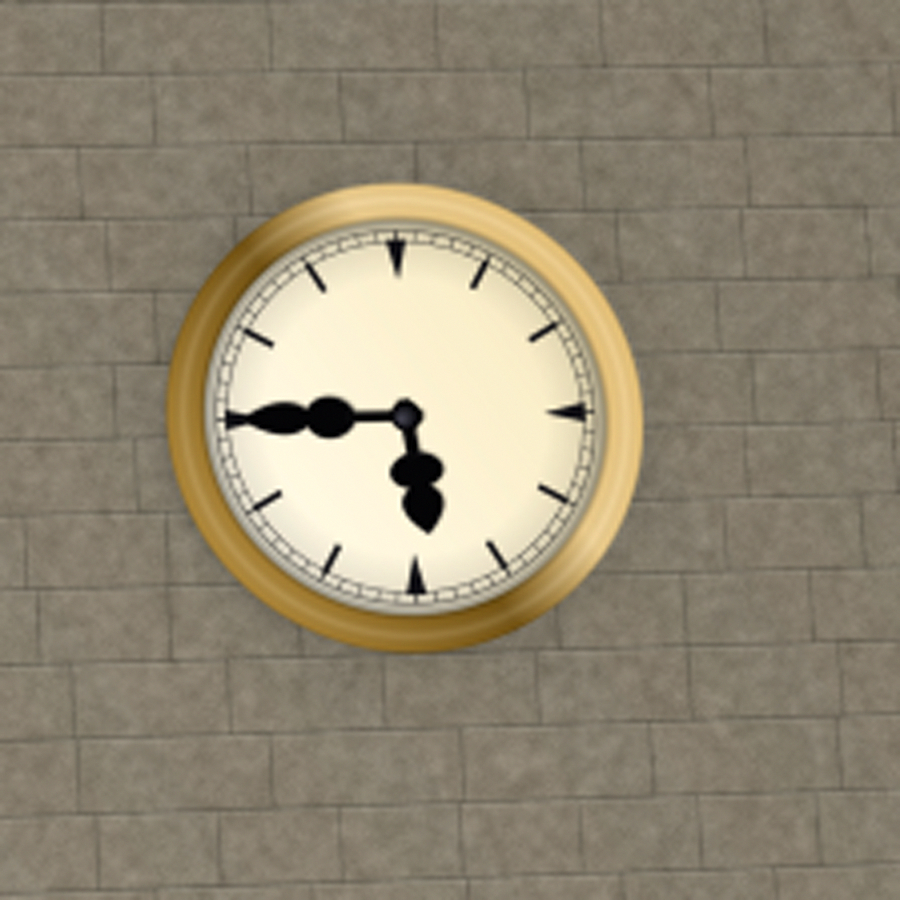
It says 5:45
